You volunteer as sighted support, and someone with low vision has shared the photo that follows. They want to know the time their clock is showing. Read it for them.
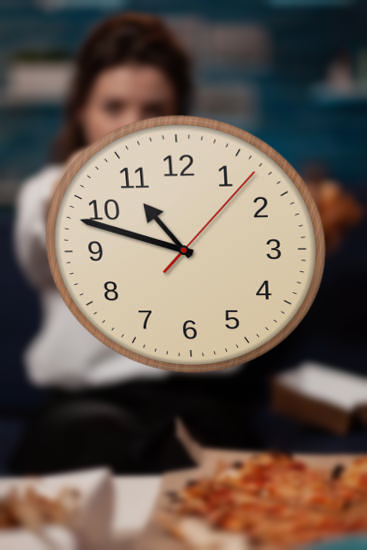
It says 10:48:07
